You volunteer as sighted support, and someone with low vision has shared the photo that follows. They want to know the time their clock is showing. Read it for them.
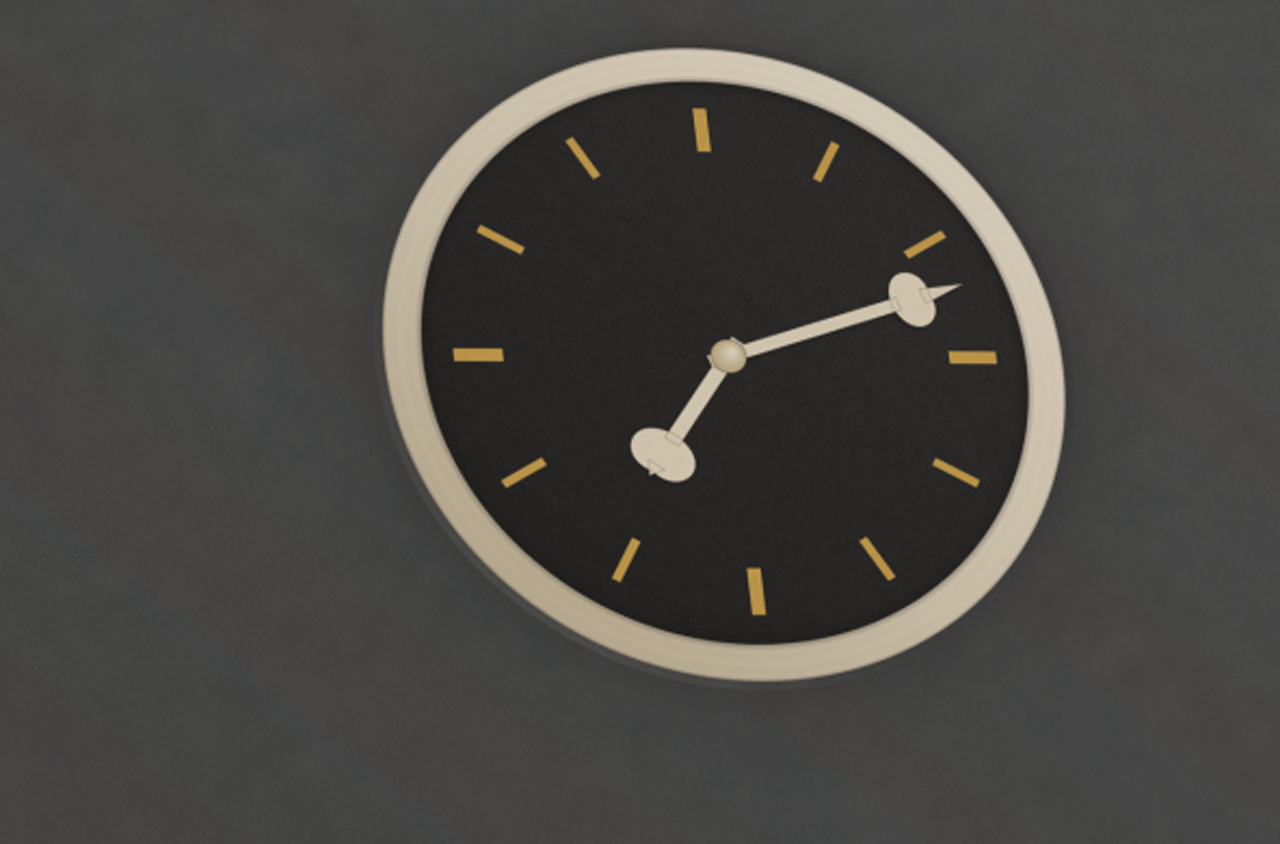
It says 7:12
